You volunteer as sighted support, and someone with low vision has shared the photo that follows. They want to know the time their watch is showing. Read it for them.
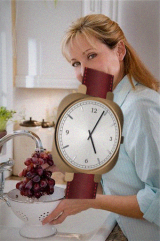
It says 5:04
